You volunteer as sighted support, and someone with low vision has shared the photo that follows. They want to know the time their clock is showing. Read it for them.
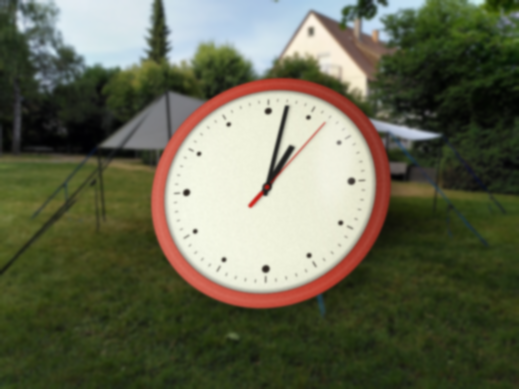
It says 1:02:07
